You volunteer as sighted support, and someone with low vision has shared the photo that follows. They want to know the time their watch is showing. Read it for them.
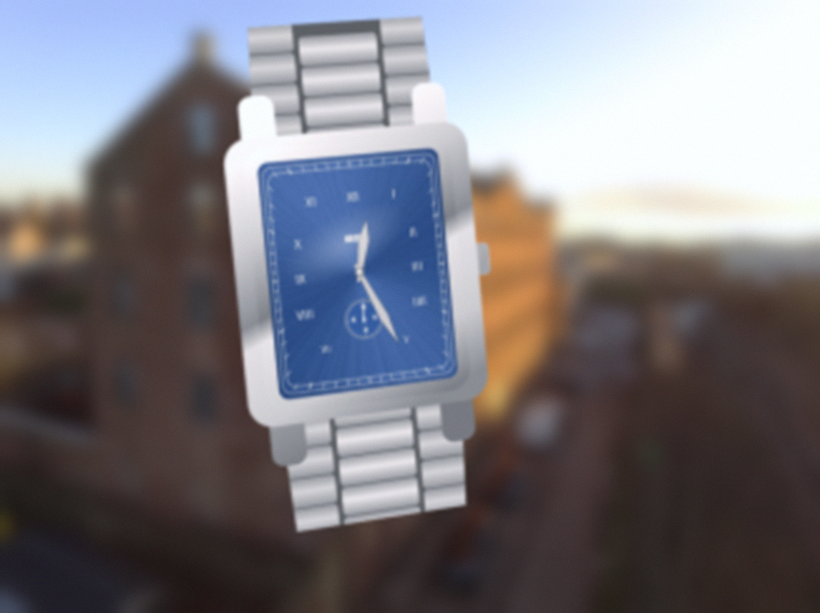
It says 12:26
